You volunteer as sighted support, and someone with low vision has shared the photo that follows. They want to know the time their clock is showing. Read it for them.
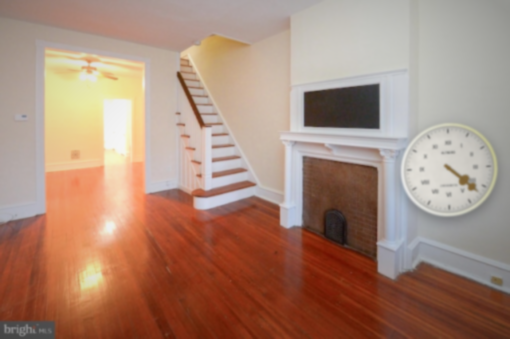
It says 4:22
